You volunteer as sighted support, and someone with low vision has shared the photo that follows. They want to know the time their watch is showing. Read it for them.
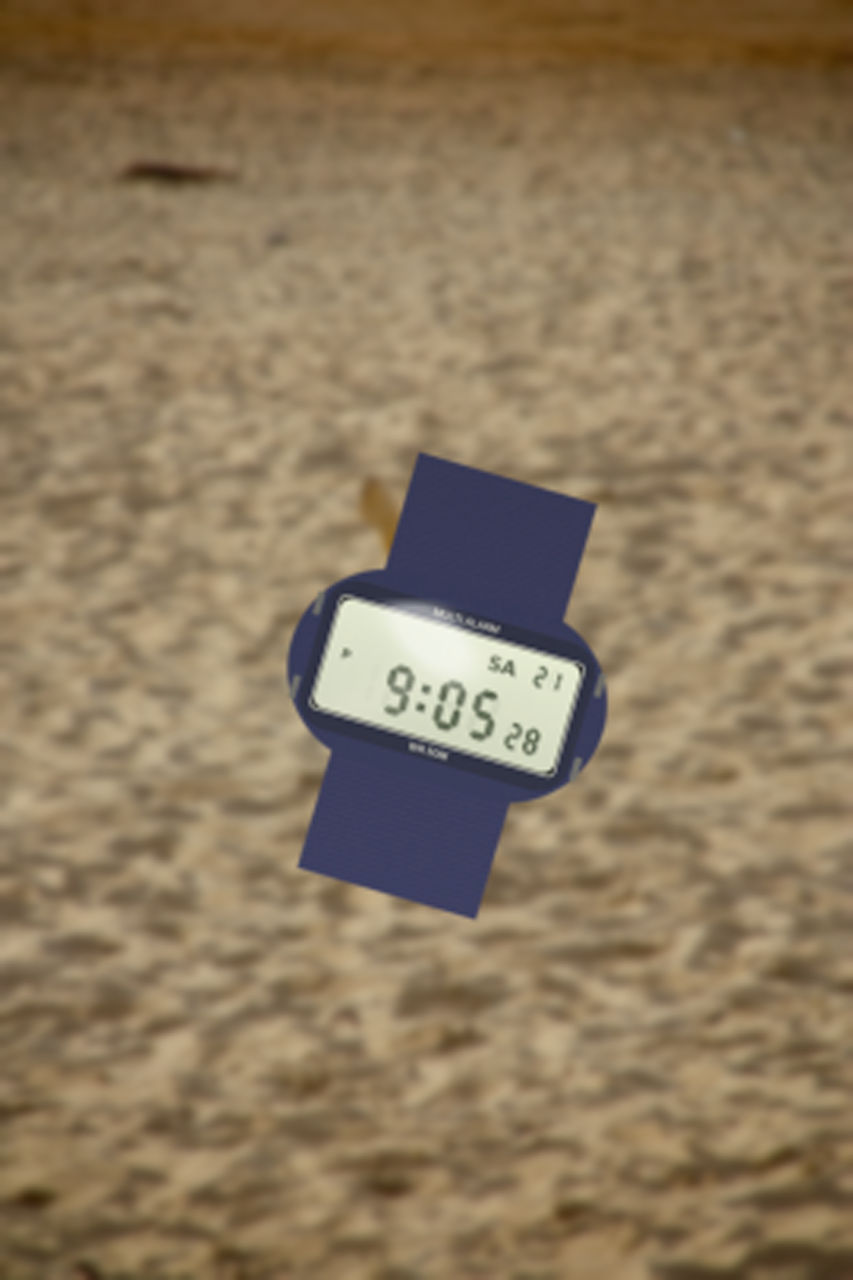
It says 9:05:28
